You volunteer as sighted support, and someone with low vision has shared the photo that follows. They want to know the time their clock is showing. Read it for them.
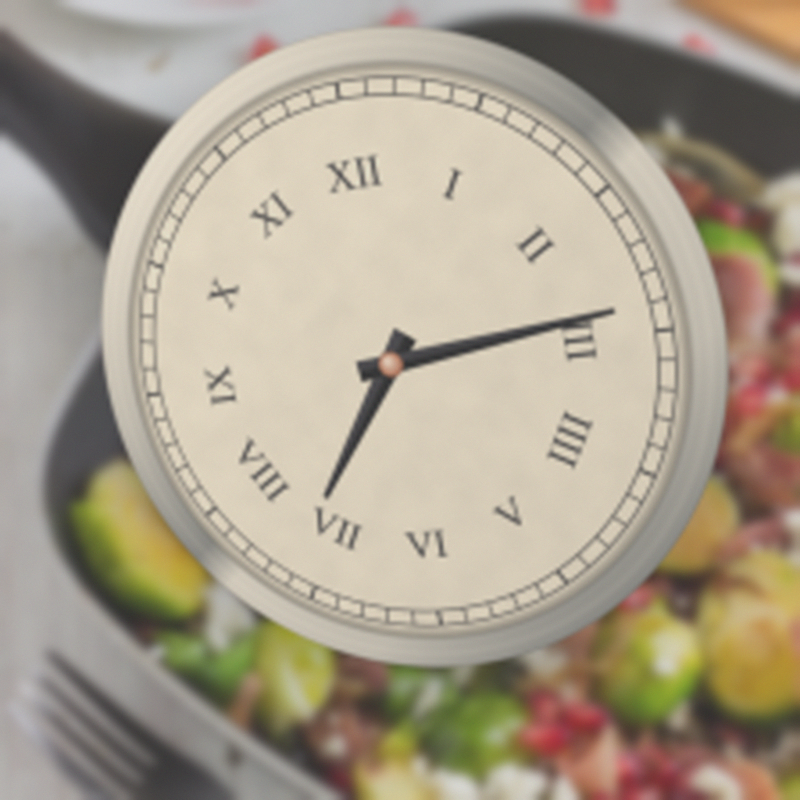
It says 7:14
